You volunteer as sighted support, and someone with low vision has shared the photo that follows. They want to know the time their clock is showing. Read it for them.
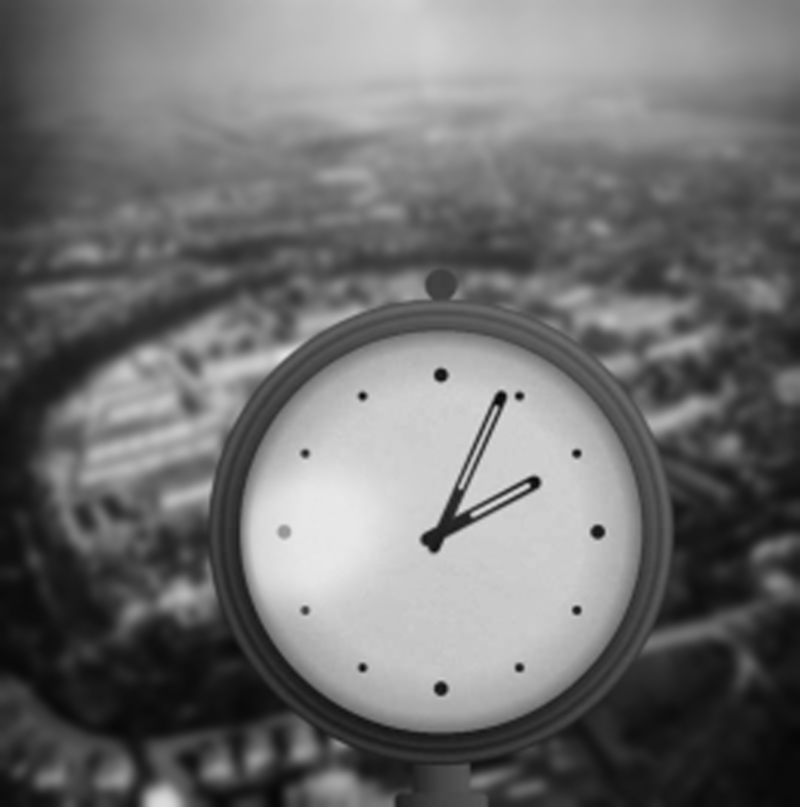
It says 2:04
